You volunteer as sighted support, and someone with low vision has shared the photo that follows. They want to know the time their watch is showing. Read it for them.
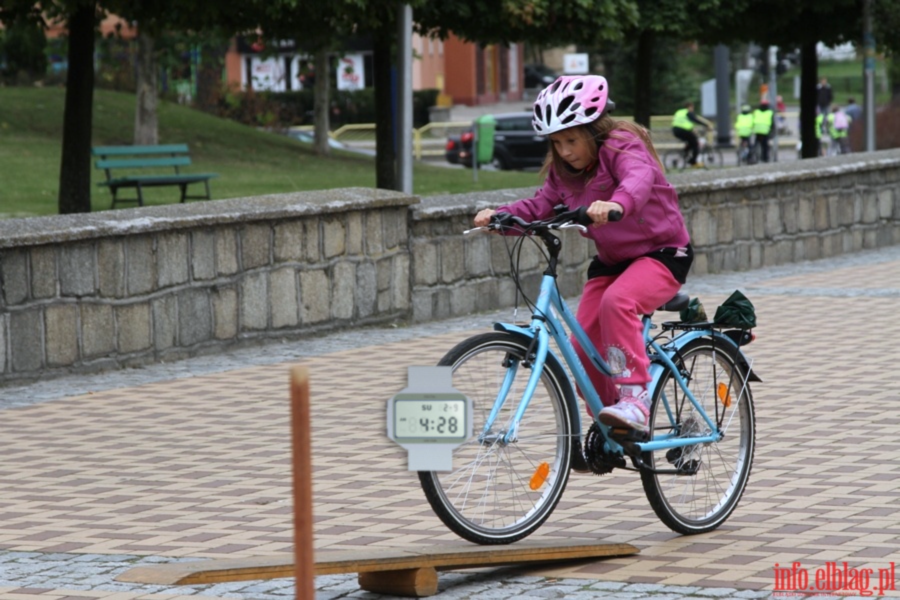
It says 4:28
